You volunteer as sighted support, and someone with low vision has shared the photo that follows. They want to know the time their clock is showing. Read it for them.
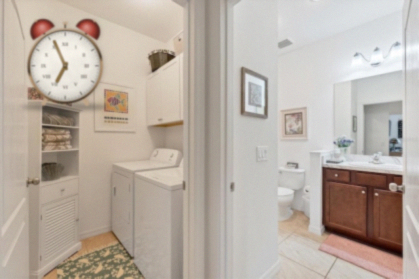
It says 6:56
